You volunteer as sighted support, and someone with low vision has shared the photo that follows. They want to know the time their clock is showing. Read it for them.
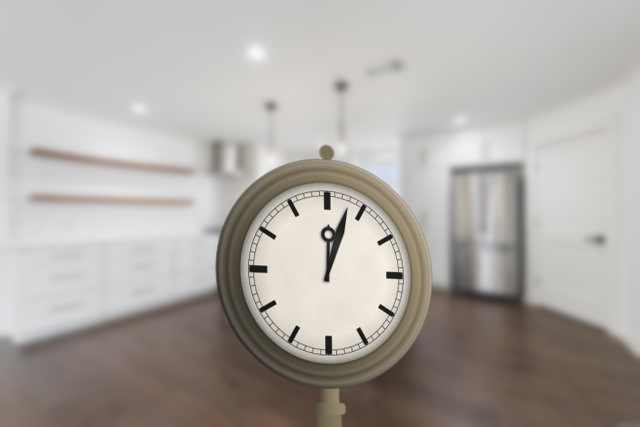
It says 12:03
